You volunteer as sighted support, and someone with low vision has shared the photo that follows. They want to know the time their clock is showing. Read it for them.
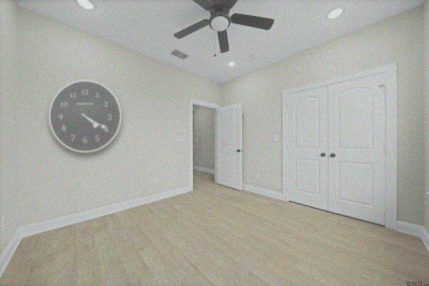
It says 4:20
